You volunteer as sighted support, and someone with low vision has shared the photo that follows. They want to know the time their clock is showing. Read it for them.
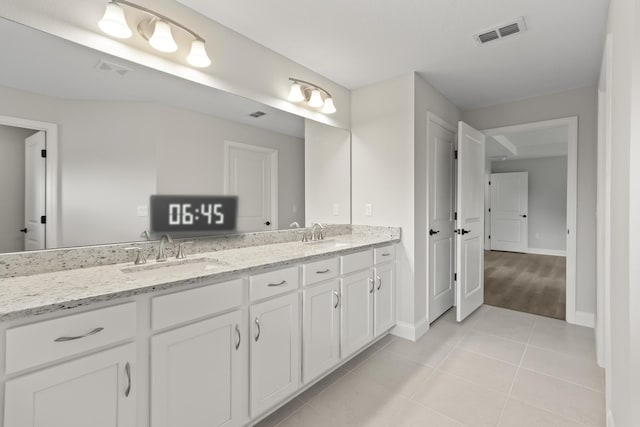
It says 6:45
